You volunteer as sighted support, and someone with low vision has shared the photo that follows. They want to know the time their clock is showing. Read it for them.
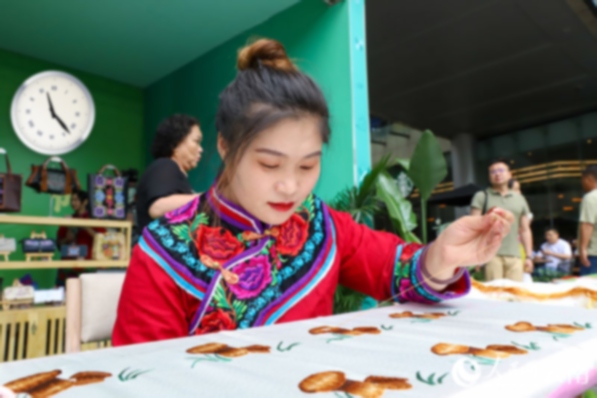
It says 11:23
